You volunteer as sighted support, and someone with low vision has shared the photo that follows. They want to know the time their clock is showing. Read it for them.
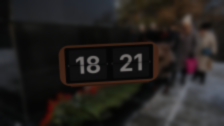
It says 18:21
